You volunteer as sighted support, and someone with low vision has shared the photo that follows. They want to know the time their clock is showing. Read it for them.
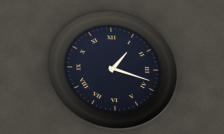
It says 1:18
